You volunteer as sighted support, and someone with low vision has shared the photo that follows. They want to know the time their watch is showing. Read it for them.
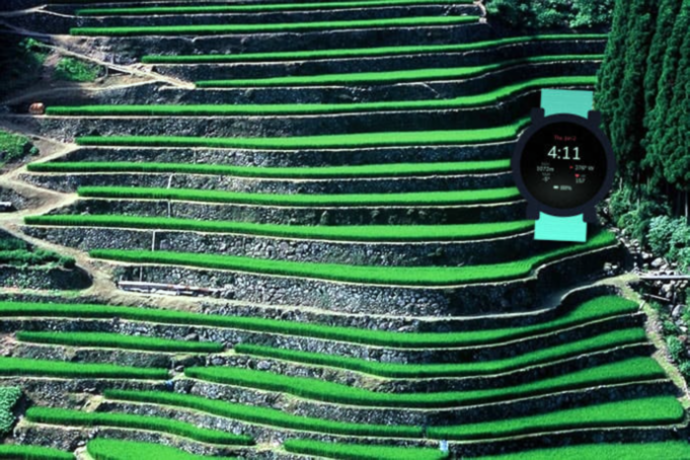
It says 4:11
